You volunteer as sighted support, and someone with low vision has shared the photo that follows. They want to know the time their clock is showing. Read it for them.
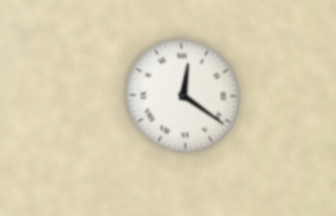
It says 12:21
